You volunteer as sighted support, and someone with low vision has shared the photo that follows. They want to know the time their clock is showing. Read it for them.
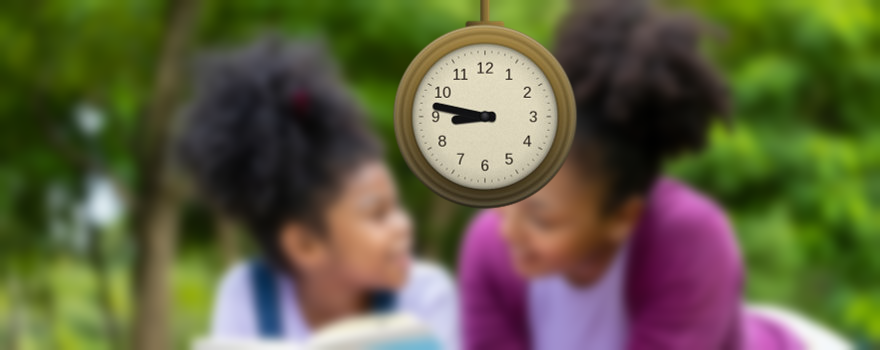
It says 8:47
